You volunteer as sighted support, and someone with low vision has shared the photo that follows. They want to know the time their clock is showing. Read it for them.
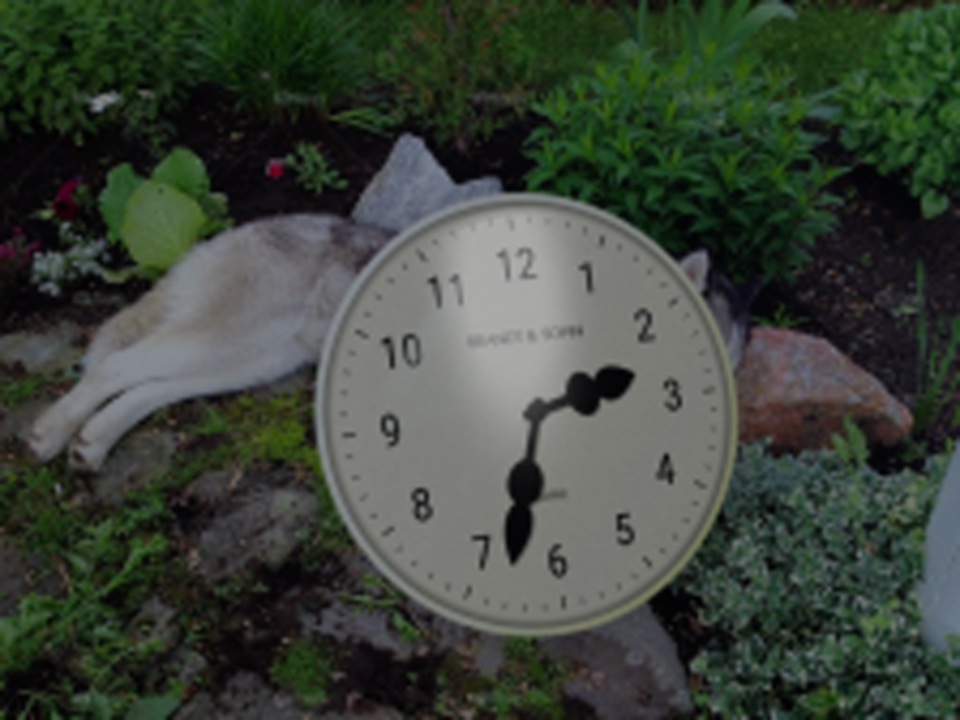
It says 2:33
